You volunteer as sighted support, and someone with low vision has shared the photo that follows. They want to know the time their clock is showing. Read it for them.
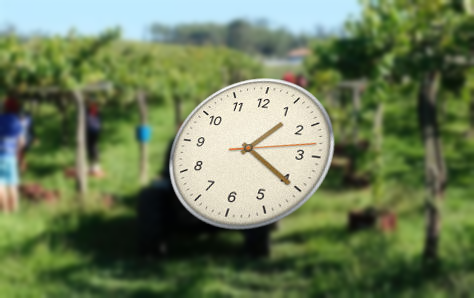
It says 1:20:13
